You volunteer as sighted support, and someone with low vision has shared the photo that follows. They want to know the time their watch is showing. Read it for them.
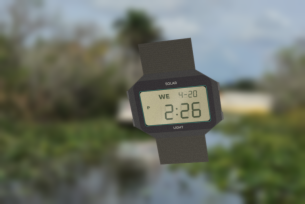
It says 2:26
